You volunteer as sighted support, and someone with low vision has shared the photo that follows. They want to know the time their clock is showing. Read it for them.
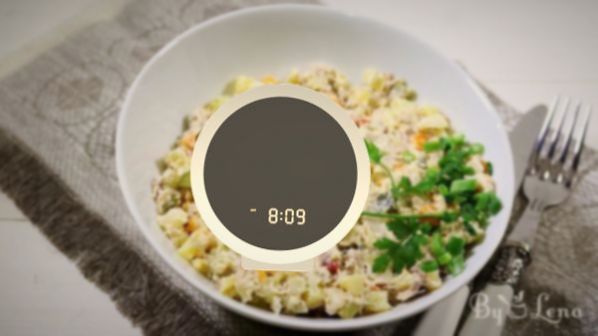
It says 8:09
